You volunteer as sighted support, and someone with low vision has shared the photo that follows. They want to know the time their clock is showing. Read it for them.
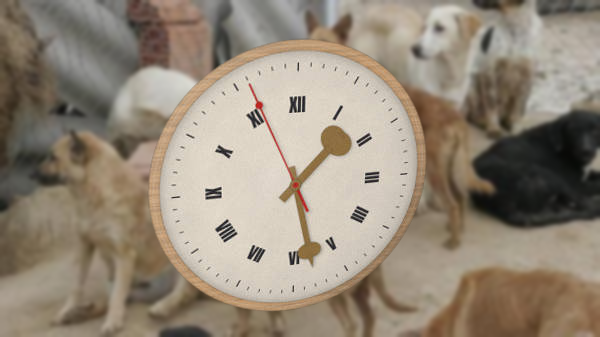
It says 1:27:56
